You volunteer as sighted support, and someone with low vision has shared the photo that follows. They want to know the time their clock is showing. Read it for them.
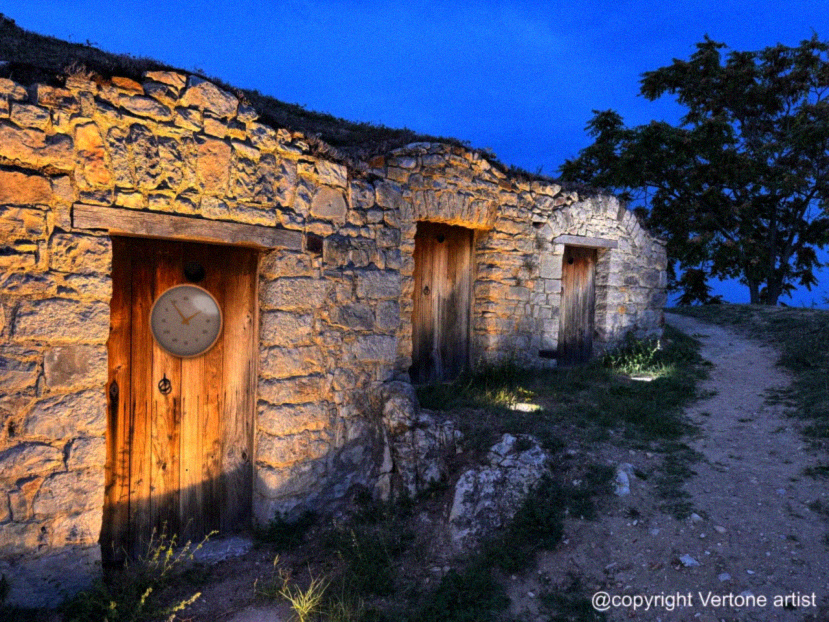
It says 1:54
